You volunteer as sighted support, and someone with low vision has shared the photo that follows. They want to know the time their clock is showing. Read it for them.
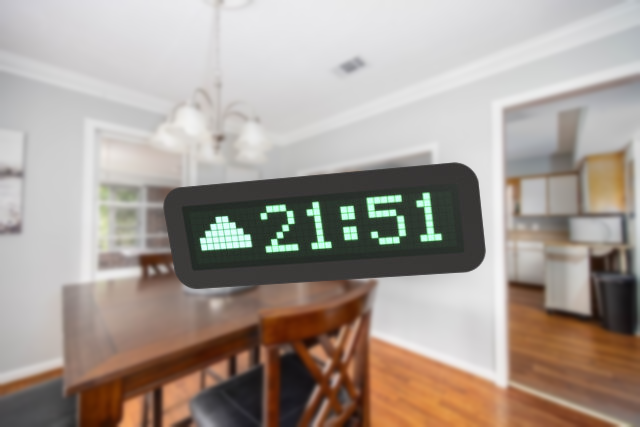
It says 21:51
